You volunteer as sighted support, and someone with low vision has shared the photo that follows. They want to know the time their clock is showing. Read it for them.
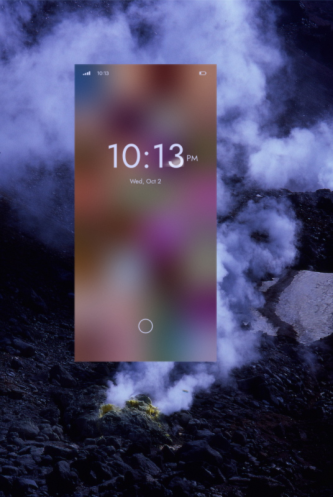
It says 10:13
